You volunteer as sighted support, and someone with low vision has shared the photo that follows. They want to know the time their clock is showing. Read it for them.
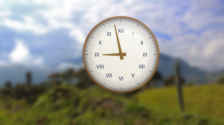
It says 8:58
